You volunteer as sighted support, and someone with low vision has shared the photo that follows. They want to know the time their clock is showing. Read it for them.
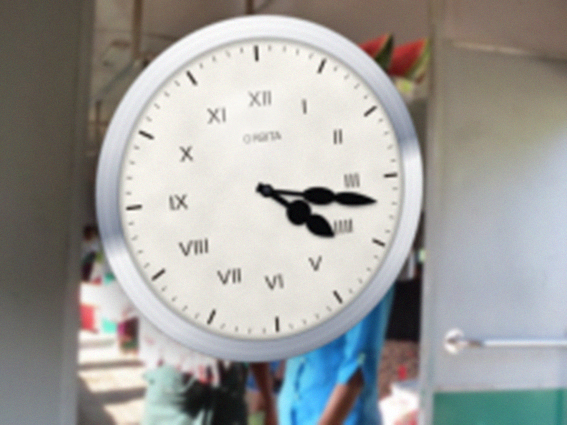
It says 4:17
